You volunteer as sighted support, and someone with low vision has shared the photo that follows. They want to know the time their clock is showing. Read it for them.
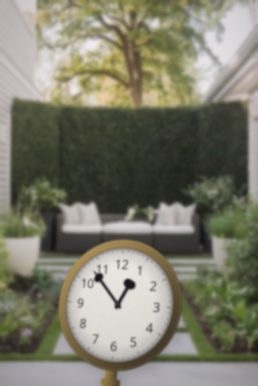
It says 12:53
